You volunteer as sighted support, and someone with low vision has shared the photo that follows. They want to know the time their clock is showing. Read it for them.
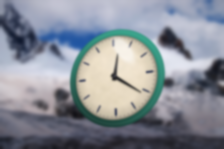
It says 12:21
